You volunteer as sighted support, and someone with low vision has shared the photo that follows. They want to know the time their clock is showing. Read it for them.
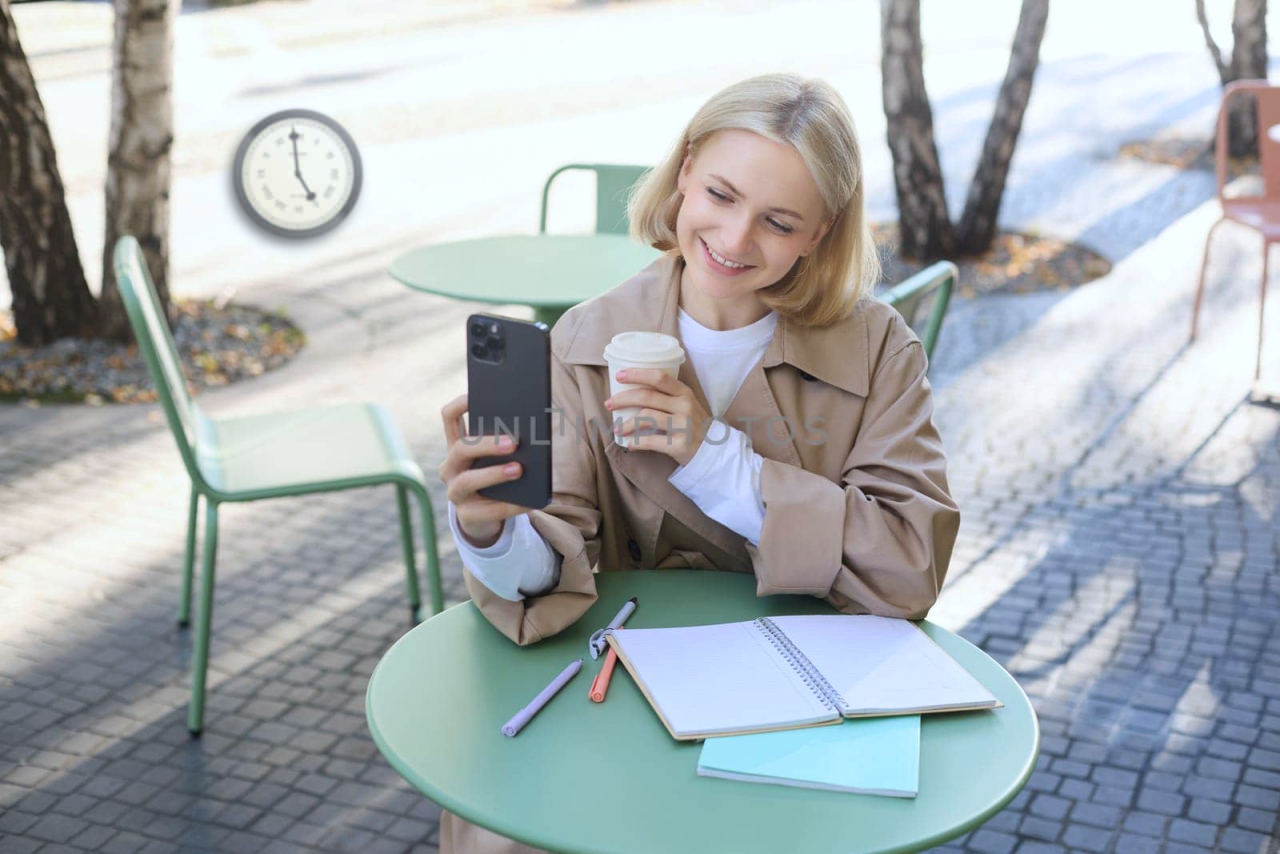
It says 4:59
